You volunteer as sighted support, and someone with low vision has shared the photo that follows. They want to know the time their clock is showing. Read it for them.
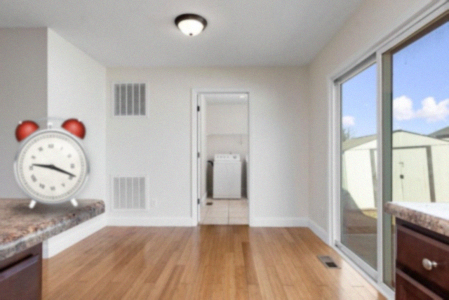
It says 9:19
